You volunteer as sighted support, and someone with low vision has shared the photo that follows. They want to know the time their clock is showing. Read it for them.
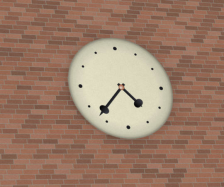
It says 4:37
